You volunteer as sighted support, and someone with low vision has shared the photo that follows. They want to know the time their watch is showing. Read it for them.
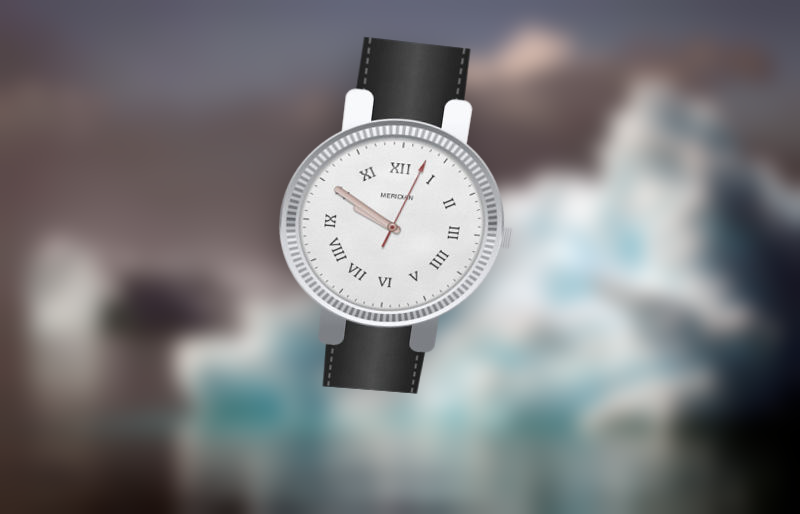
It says 9:50:03
